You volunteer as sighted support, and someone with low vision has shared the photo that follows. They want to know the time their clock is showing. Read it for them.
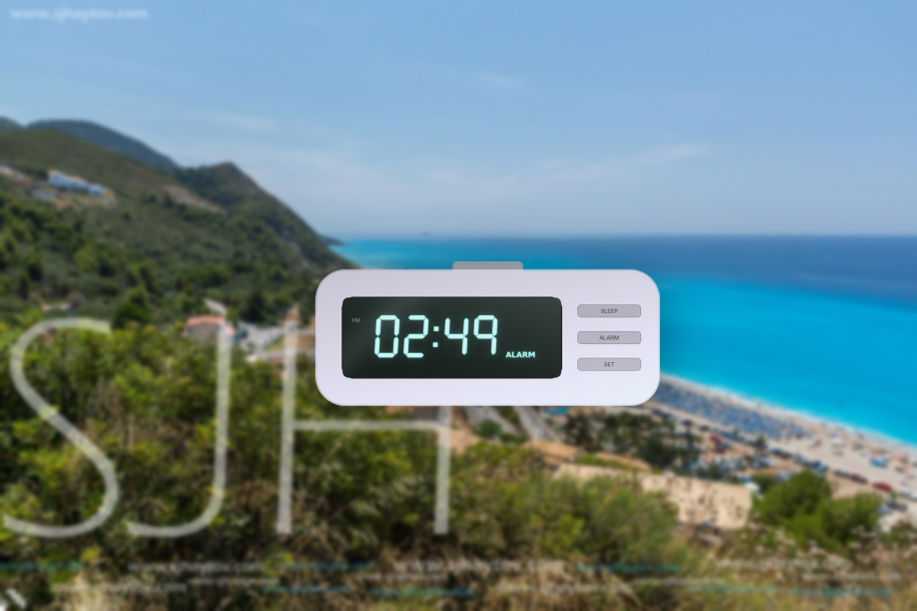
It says 2:49
